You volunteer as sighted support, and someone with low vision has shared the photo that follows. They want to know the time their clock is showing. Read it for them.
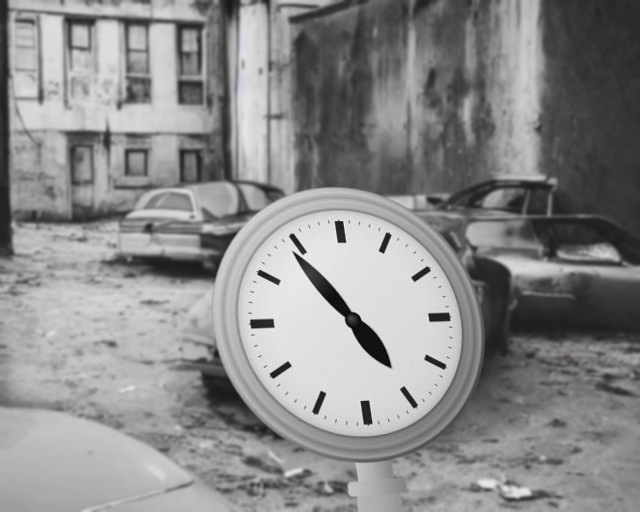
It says 4:54
